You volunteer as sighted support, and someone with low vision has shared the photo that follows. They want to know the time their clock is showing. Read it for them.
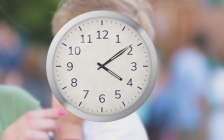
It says 4:09
